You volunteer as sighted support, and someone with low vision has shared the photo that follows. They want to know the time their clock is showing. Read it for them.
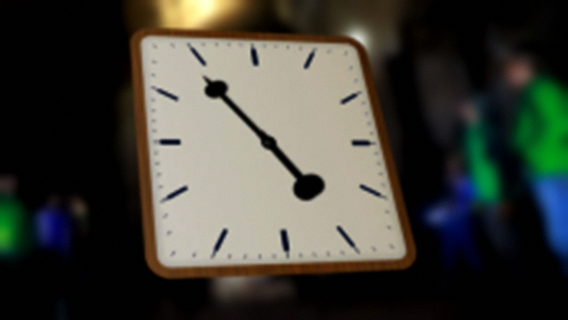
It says 4:54
